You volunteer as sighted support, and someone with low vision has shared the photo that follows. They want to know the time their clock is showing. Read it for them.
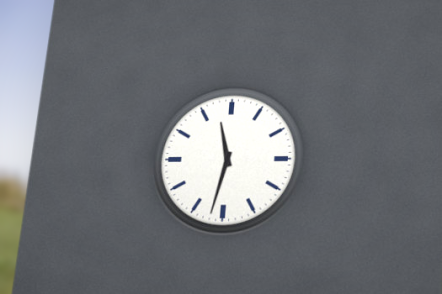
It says 11:32
